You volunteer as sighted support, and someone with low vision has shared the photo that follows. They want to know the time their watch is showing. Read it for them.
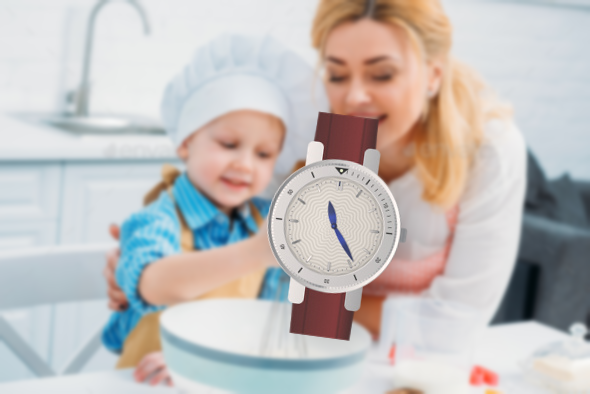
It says 11:24
